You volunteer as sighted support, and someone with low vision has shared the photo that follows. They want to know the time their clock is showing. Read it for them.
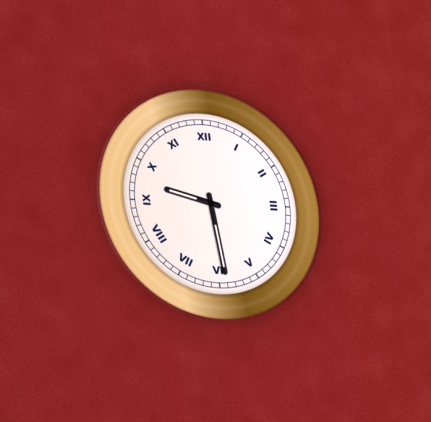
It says 9:29
